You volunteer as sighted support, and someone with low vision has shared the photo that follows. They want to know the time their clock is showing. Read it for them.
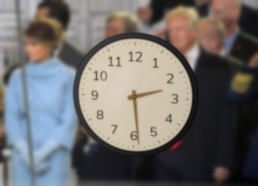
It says 2:29
